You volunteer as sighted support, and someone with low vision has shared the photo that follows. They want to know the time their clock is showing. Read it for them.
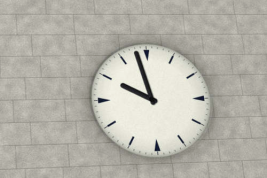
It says 9:58
